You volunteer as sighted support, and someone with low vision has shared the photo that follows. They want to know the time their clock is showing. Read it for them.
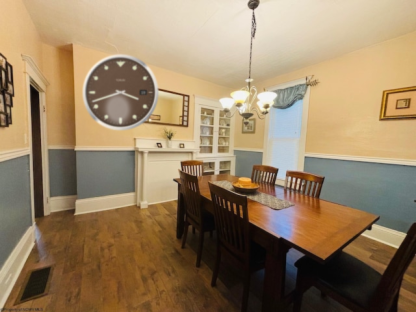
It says 3:42
